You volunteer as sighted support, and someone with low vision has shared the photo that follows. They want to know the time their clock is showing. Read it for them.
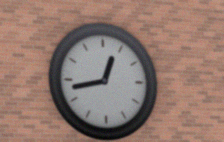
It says 12:43
